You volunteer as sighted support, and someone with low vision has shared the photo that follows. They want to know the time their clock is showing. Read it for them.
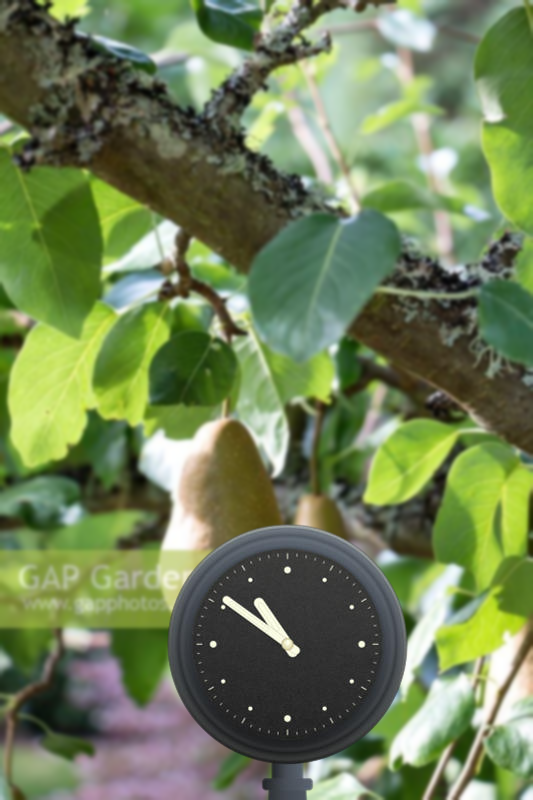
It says 10:51
